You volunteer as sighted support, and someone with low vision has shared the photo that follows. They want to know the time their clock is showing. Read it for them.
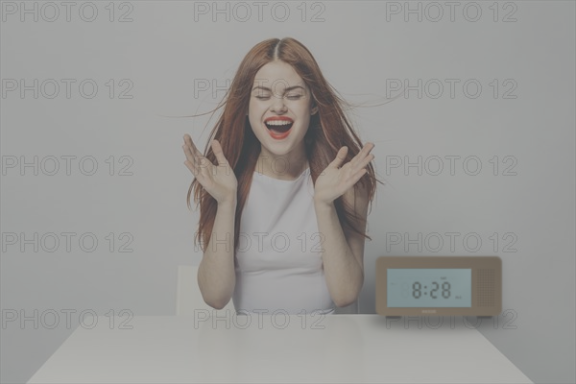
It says 8:28
